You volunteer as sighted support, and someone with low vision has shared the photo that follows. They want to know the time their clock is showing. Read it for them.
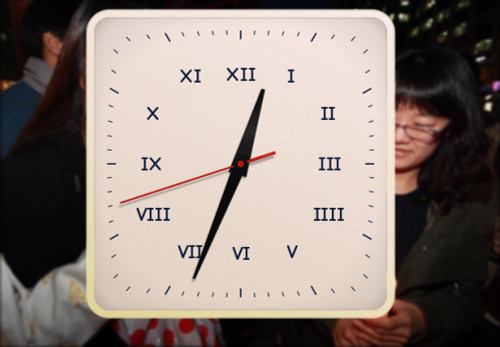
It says 12:33:42
